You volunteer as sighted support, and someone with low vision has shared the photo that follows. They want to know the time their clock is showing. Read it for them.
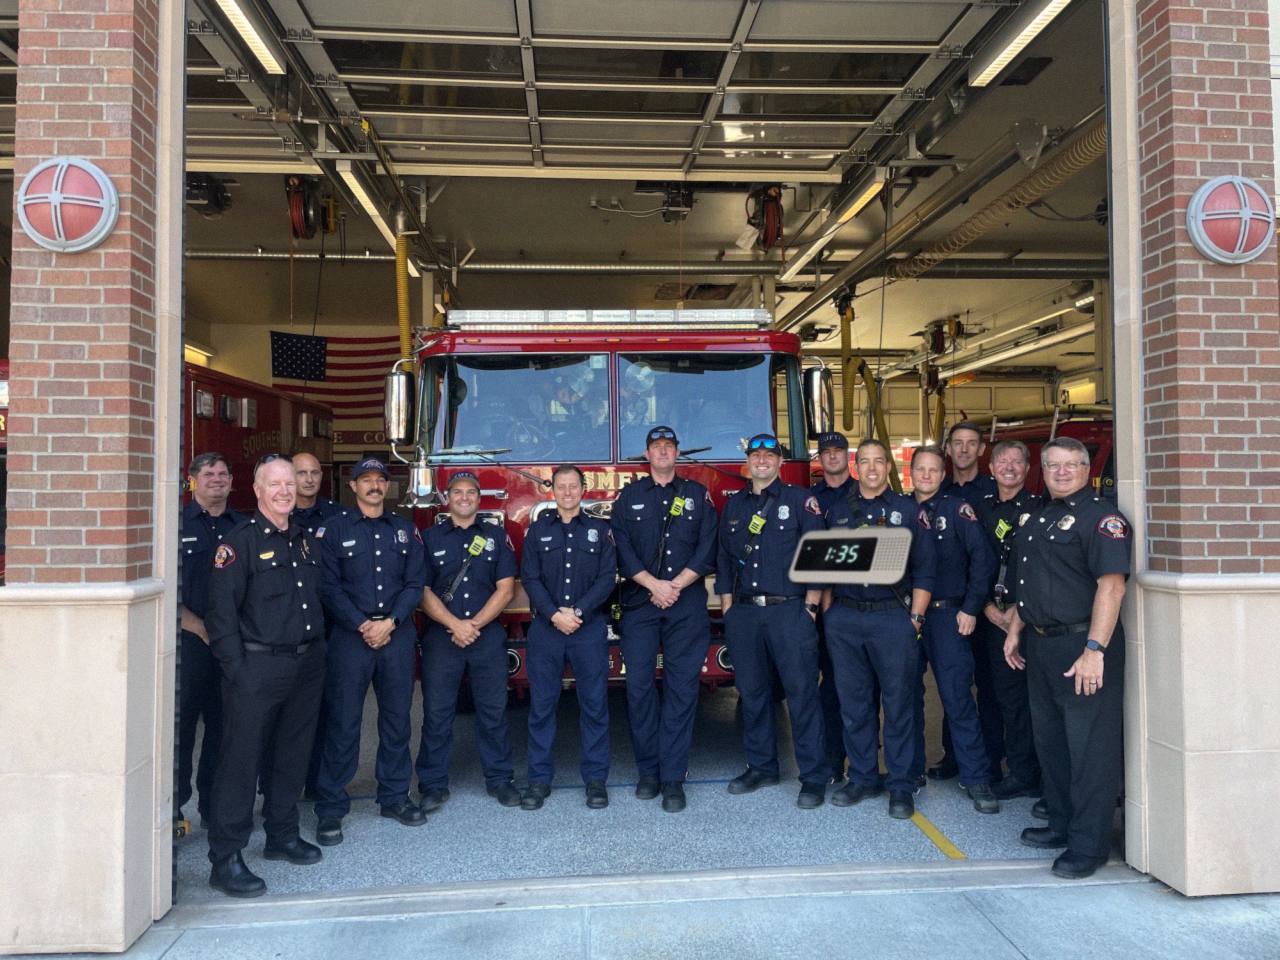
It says 1:35
